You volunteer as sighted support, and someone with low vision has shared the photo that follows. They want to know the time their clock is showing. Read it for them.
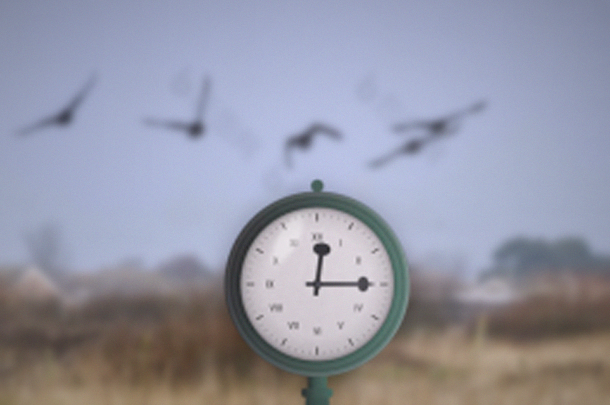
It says 12:15
